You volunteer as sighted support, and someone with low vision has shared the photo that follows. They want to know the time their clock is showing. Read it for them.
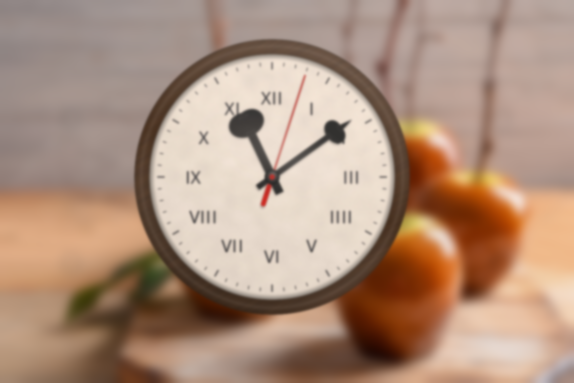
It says 11:09:03
